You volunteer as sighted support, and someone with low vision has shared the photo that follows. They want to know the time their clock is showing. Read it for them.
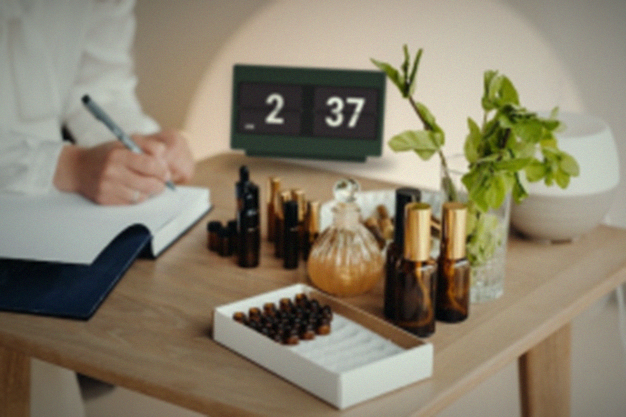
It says 2:37
